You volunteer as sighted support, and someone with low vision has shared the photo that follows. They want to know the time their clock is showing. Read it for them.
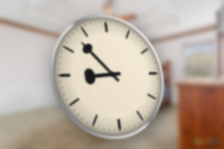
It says 8:53
